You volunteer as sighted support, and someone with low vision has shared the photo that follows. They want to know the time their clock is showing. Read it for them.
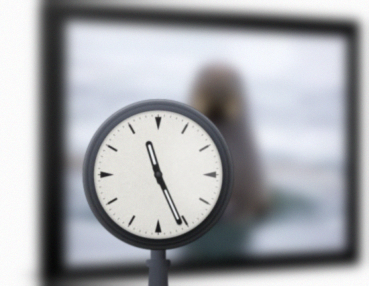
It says 11:26
